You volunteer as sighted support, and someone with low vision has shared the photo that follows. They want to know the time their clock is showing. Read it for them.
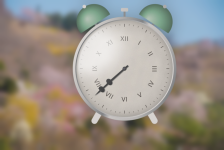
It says 7:38
